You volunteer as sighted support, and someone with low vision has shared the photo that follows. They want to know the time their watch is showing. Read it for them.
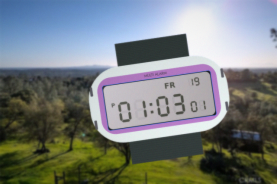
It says 1:03:01
